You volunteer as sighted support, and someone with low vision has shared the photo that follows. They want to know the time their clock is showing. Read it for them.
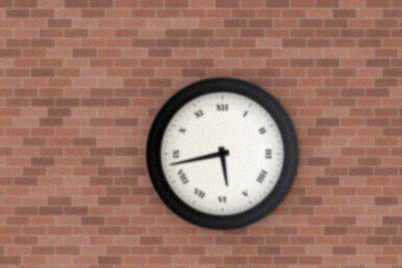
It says 5:43
